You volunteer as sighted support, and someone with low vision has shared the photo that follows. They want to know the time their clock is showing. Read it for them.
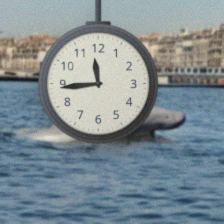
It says 11:44
